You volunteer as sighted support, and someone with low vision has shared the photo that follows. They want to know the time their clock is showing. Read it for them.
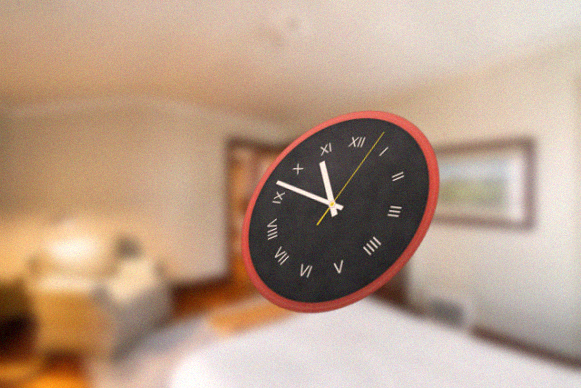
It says 10:47:03
